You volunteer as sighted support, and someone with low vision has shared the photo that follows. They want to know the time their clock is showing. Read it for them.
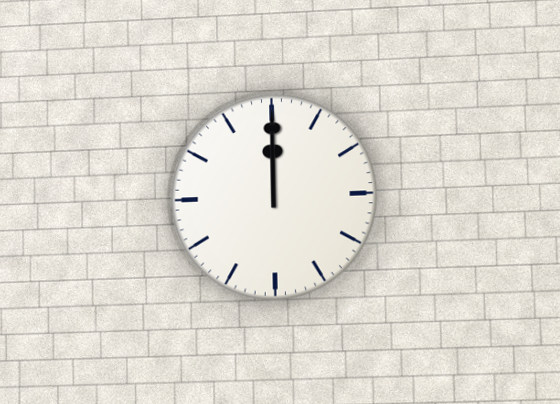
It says 12:00
